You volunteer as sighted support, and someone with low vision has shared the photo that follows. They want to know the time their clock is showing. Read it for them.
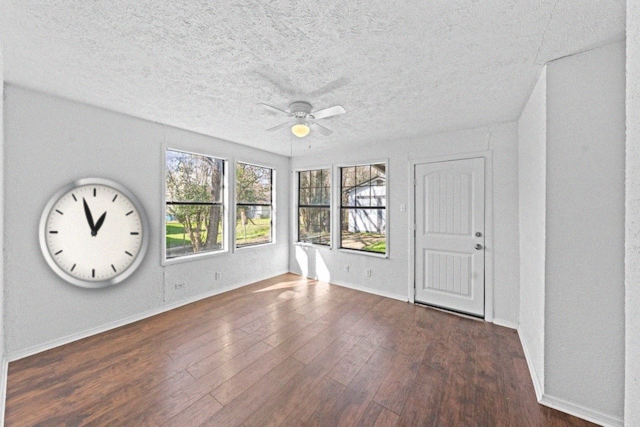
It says 12:57
